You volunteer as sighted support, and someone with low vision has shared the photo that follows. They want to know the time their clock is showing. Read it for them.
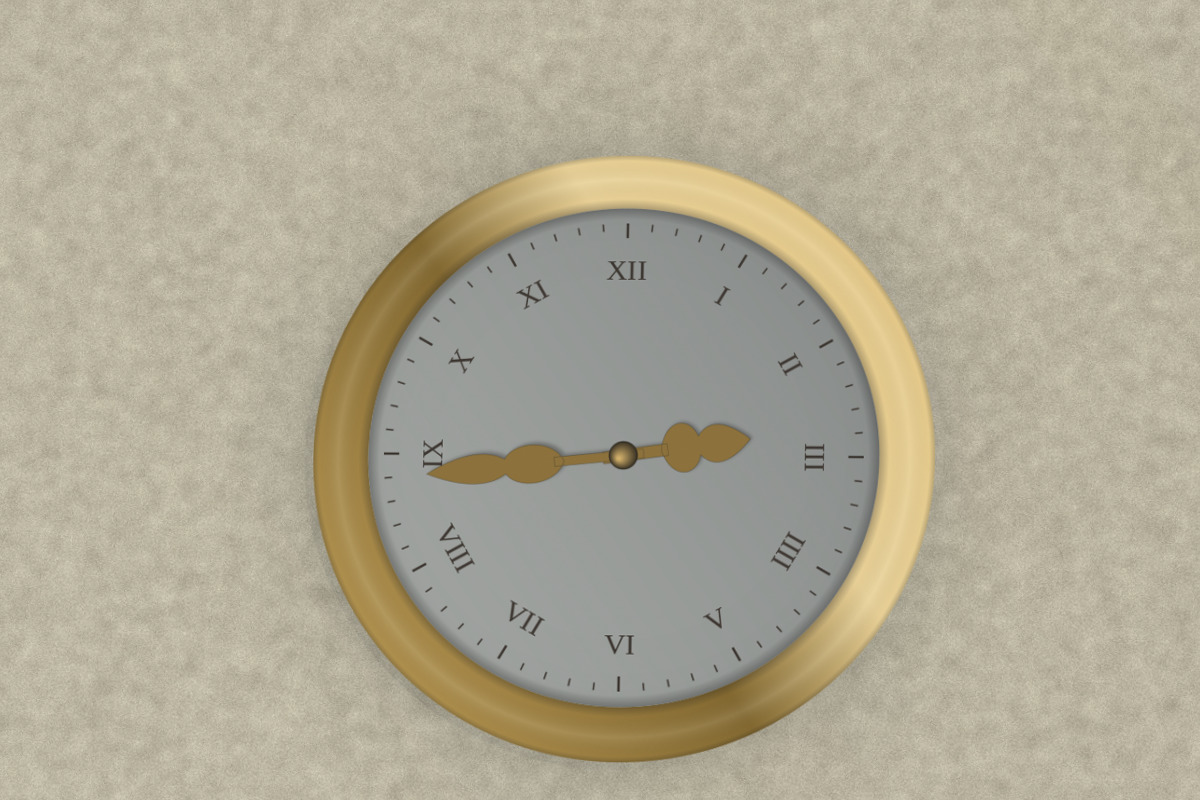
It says 2:44
